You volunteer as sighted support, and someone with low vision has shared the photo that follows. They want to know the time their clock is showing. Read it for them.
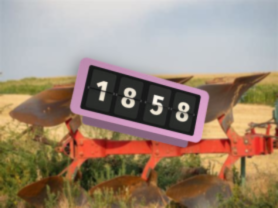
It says 18:58
